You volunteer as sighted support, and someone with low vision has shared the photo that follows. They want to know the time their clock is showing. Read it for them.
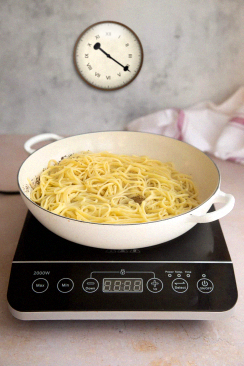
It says 10:21
